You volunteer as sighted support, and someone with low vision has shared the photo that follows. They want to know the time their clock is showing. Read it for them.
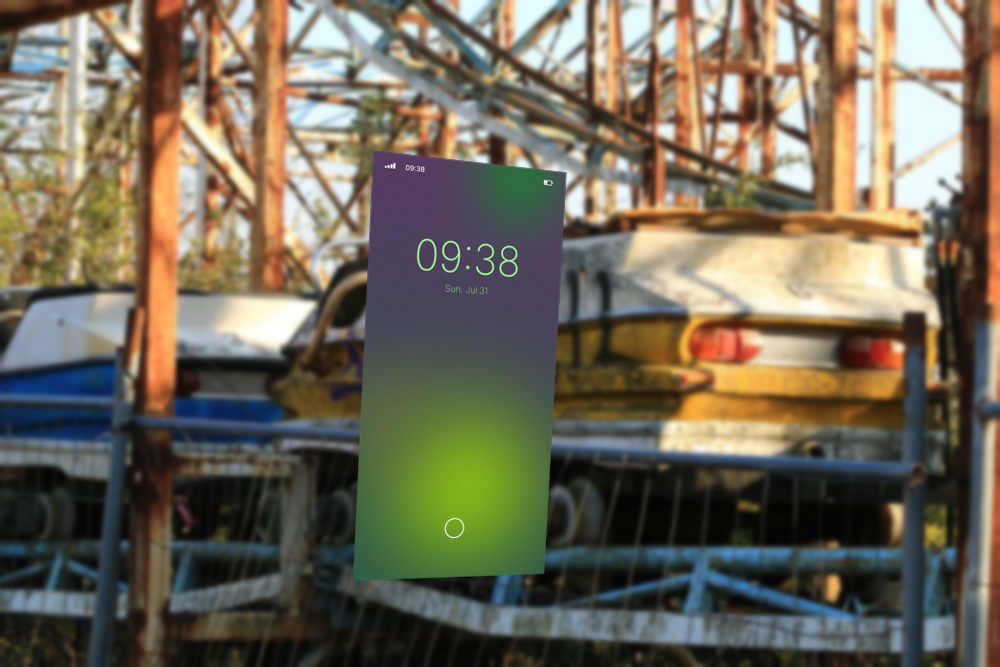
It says 9:38
